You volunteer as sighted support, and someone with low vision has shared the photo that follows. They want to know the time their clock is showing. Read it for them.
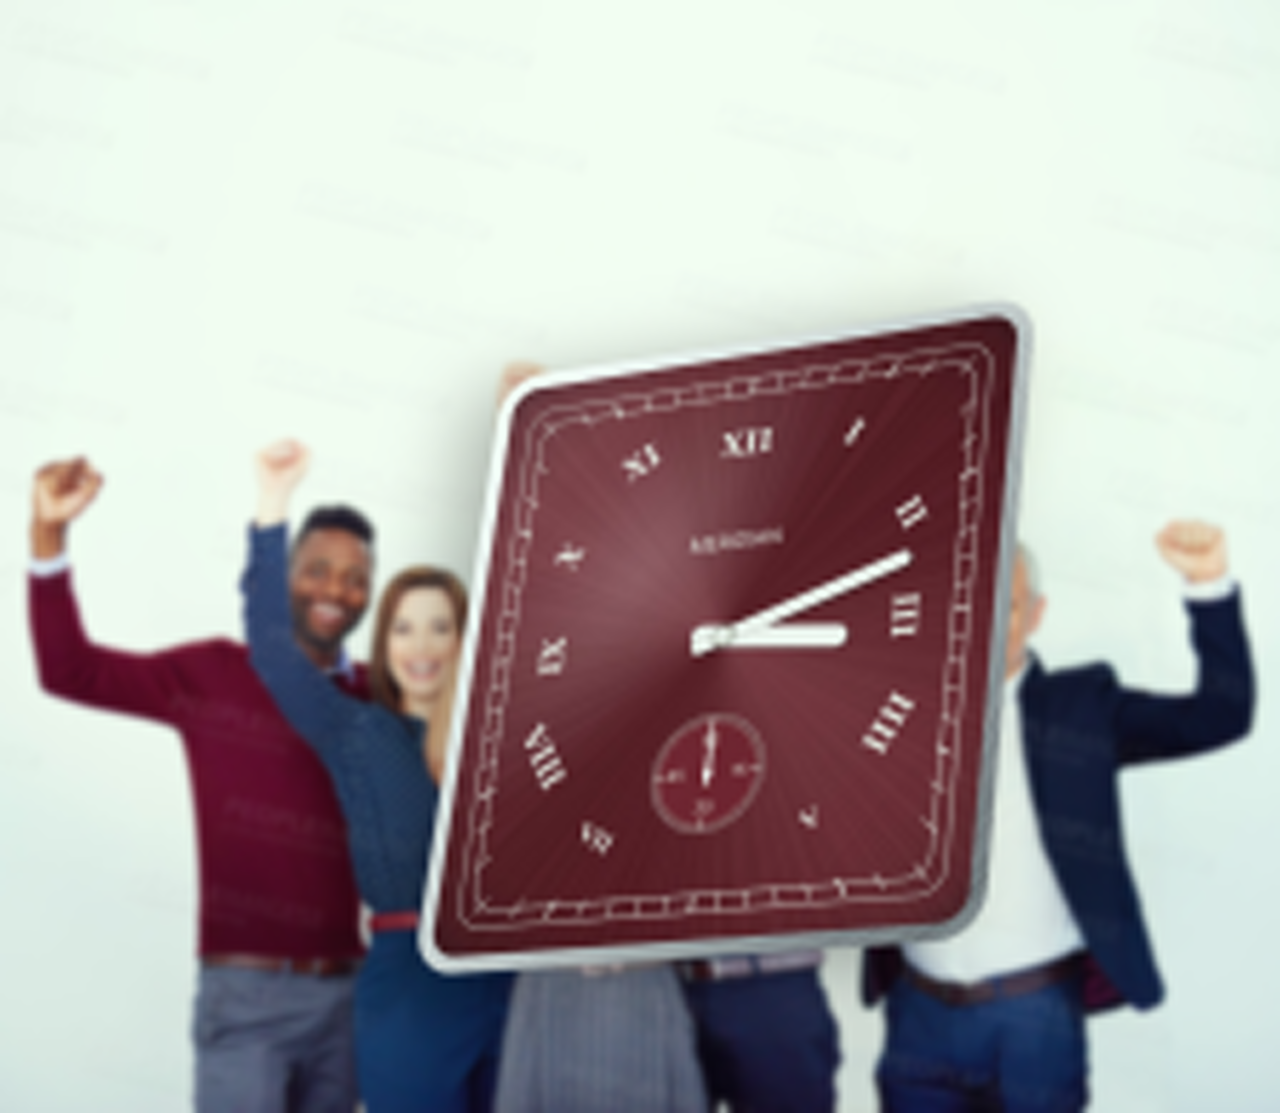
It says 3:12
